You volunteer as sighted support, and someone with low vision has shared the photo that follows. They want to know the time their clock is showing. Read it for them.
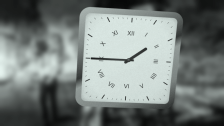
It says 1:45
